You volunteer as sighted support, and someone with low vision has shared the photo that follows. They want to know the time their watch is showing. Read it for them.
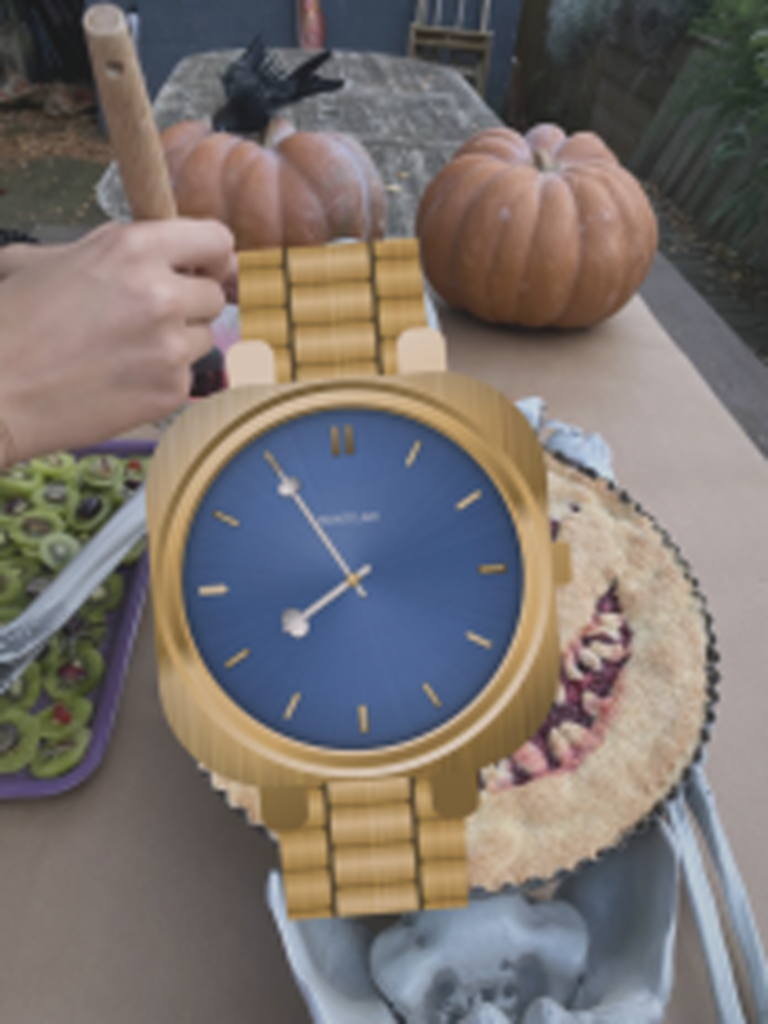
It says 7:55
